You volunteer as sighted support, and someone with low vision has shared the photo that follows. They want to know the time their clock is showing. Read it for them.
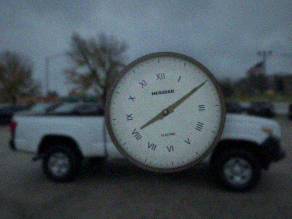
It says 8:10
